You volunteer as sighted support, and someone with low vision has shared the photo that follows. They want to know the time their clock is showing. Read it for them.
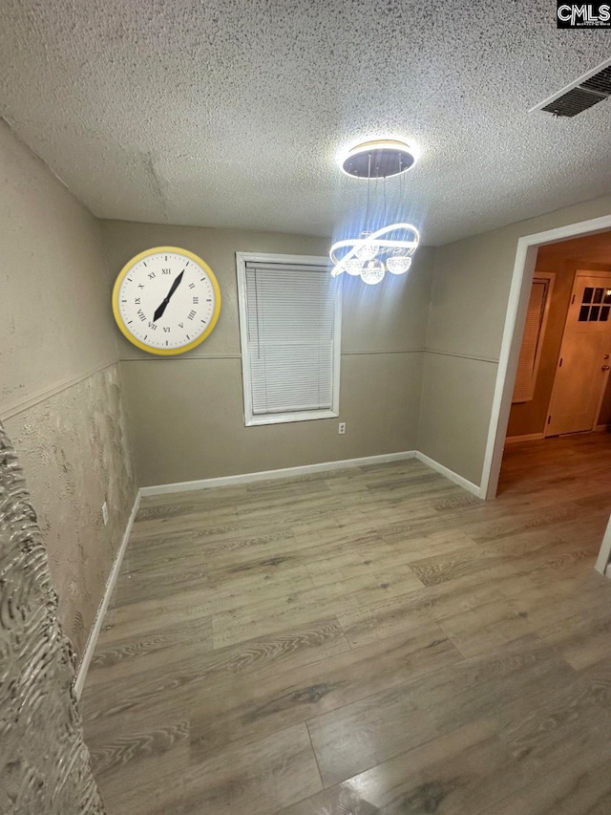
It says 7:05
